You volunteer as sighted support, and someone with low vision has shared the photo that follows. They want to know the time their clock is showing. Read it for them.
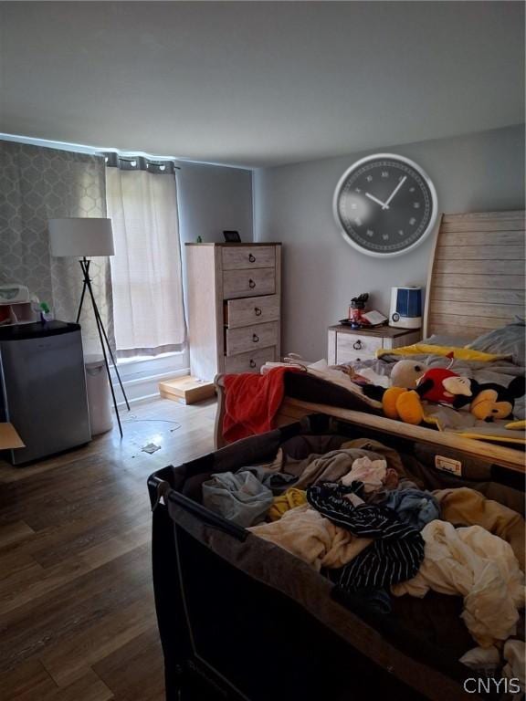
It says 10:06
